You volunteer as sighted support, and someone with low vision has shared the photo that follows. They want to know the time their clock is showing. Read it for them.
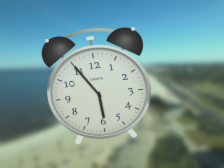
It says 5:55
